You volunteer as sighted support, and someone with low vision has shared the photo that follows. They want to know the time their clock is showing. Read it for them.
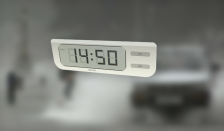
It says 14:50
